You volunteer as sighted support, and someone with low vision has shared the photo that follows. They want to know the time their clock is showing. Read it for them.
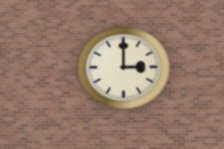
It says 3:00
